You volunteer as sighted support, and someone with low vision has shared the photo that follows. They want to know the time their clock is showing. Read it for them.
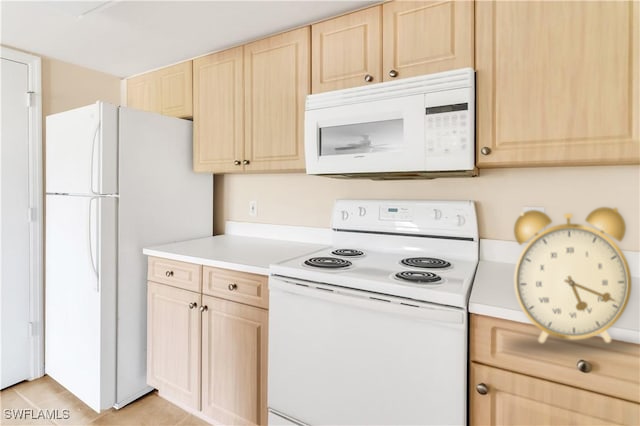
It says 5:19
